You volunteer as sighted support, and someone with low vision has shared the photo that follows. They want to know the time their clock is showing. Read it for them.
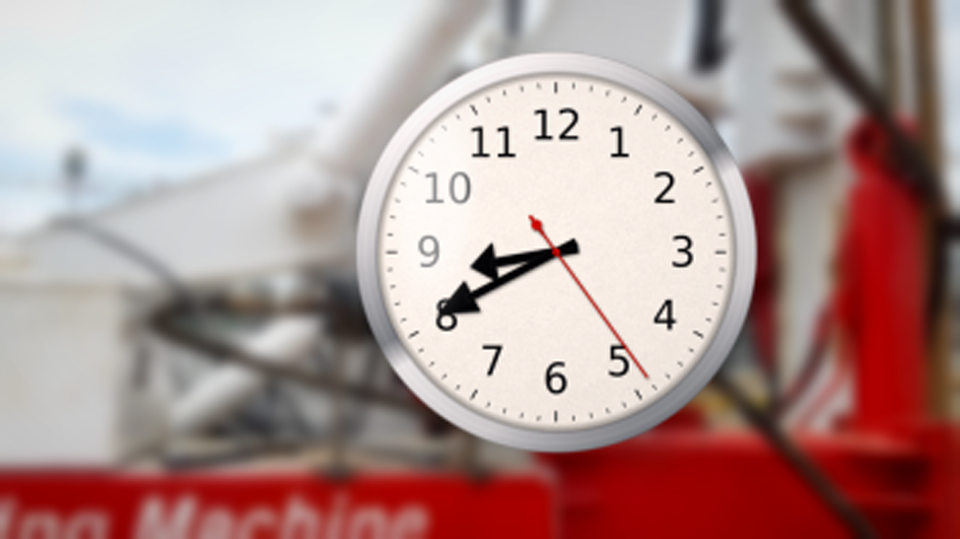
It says 8:40:24
